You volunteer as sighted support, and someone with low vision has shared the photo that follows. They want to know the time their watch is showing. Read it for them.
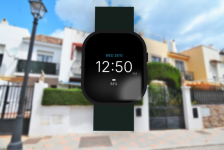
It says 12:50
